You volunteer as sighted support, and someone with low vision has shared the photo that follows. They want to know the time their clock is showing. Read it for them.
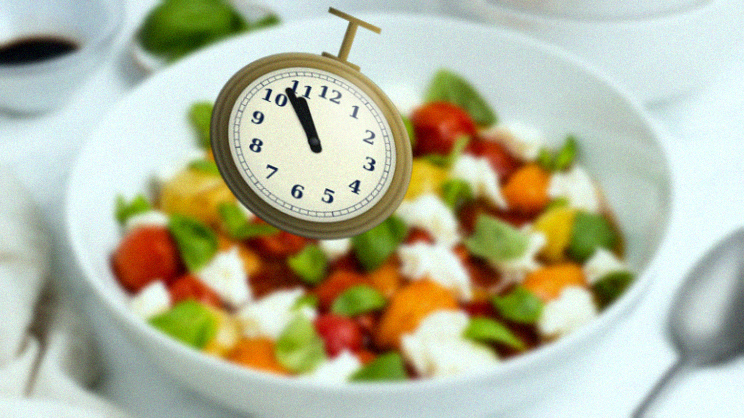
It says 10:53
